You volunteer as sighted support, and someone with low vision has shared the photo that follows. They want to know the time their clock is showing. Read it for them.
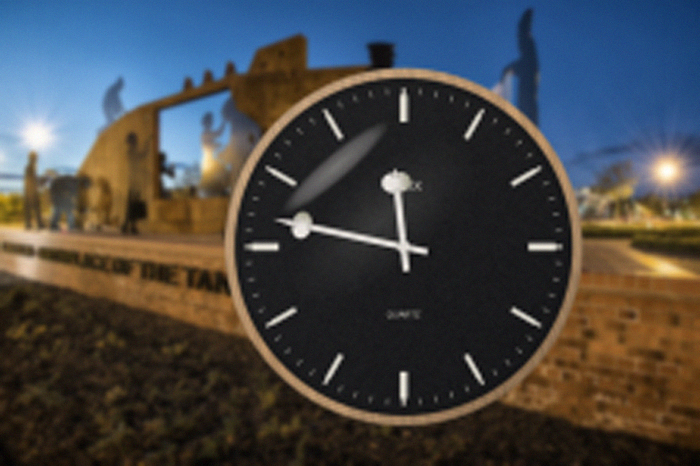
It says 11:47
